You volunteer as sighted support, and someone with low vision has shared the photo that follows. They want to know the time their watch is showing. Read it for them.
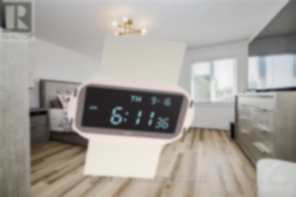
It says 6:11
